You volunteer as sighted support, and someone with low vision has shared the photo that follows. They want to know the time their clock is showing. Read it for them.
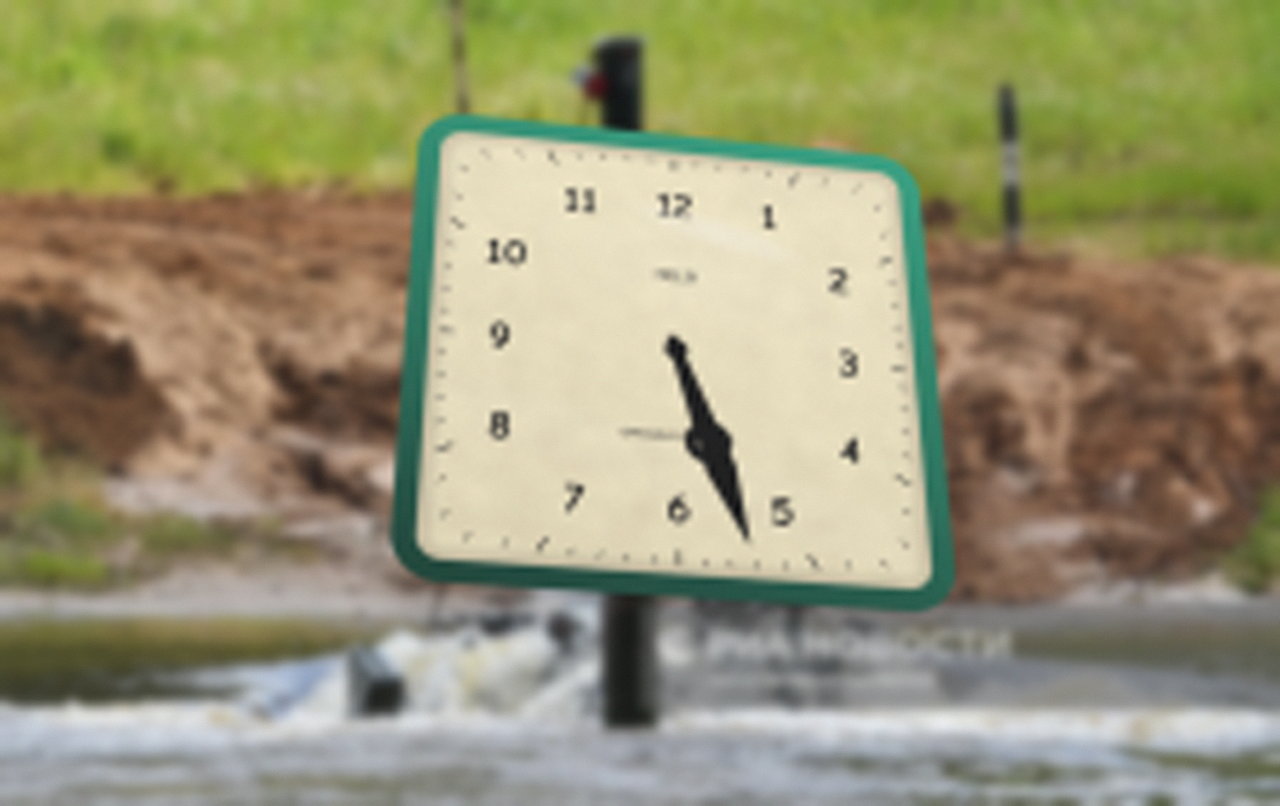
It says 5:27
